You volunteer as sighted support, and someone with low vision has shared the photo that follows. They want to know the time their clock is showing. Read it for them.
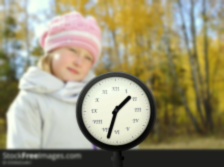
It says 1:33
